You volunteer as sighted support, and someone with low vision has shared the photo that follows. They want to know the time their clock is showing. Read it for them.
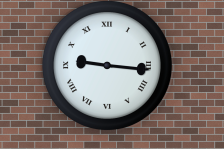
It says 9:16
